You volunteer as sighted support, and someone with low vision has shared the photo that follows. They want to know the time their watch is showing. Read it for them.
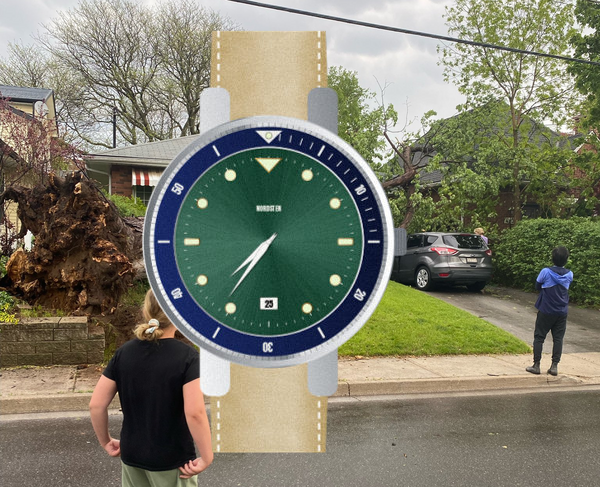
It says 7:36
